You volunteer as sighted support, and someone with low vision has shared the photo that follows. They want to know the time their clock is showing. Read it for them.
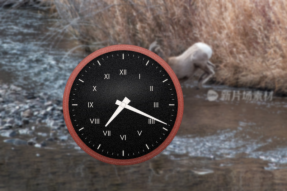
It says 7:19
